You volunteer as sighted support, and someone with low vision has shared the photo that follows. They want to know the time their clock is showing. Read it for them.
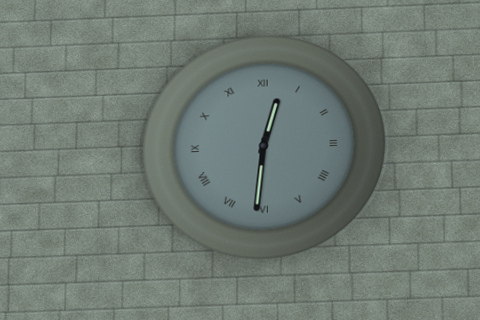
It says 12:31
